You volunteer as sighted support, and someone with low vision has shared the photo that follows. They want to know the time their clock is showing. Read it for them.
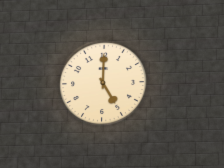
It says 5:00
